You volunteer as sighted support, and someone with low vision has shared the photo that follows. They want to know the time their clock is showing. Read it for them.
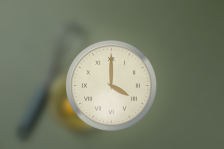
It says 4:00
